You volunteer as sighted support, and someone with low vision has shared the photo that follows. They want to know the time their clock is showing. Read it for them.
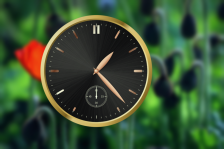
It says 1:23
